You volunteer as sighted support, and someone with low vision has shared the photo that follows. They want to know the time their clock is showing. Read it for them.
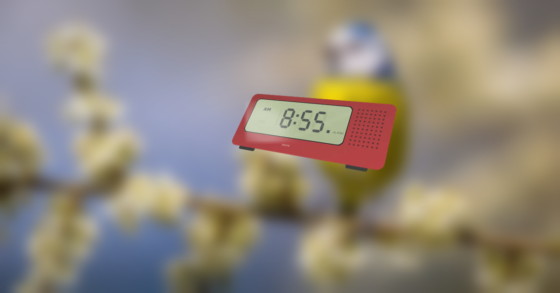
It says 8:55
